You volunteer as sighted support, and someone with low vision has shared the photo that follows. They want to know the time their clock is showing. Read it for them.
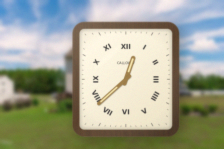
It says 12:38
